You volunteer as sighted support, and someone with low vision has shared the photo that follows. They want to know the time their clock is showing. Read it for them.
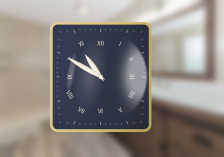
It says 10:50
